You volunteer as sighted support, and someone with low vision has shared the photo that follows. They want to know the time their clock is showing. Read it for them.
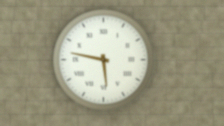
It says 5:47
